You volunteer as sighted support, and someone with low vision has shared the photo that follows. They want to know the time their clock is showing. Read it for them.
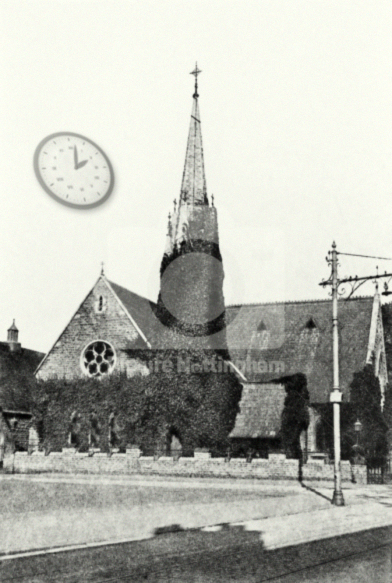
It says 2:02
